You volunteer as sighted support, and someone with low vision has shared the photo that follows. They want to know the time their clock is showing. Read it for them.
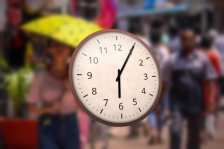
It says 6:05
